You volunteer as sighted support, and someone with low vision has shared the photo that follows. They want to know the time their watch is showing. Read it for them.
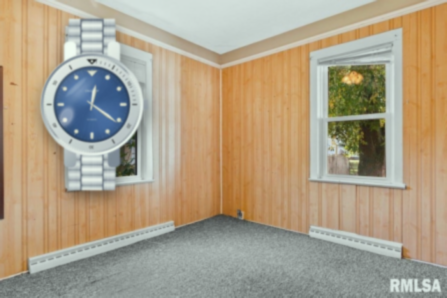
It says 12:21
